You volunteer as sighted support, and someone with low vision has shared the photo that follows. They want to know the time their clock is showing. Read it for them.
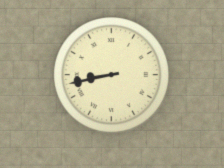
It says 8:43
